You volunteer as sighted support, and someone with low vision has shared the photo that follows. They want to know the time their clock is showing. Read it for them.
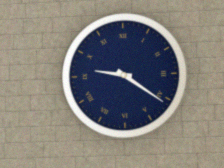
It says 9:21
